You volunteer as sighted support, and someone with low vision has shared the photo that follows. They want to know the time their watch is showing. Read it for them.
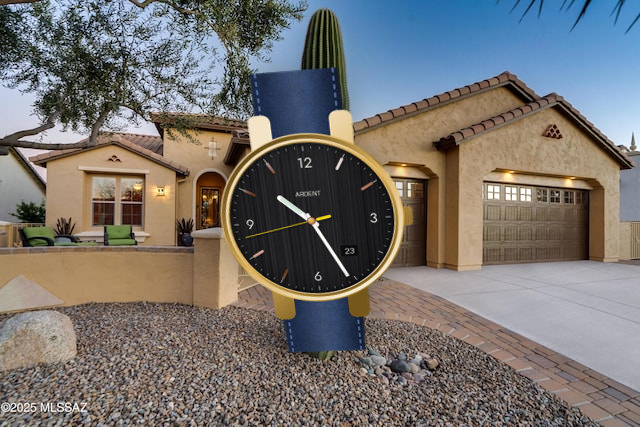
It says 10:25:43
